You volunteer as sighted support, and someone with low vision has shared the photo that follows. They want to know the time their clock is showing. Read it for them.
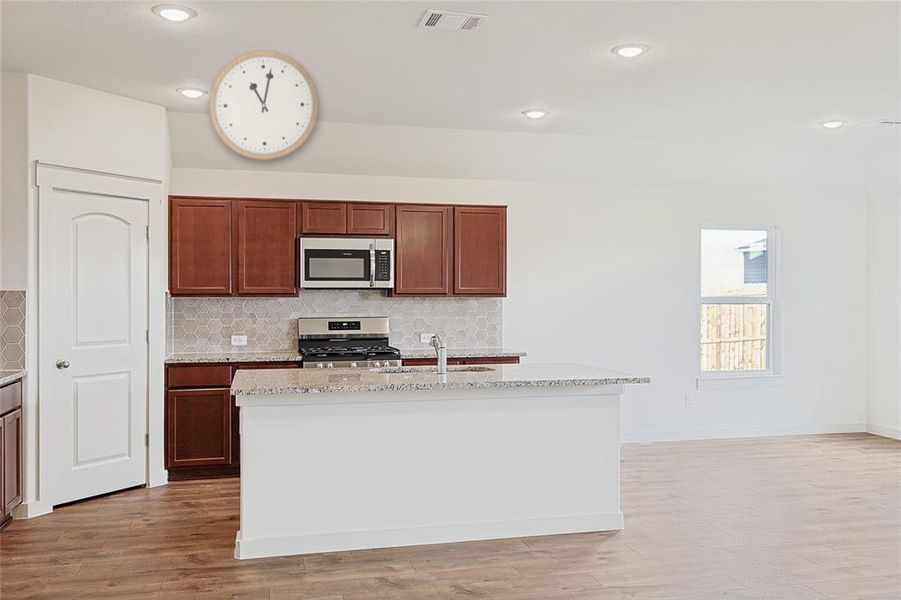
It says 11:02
